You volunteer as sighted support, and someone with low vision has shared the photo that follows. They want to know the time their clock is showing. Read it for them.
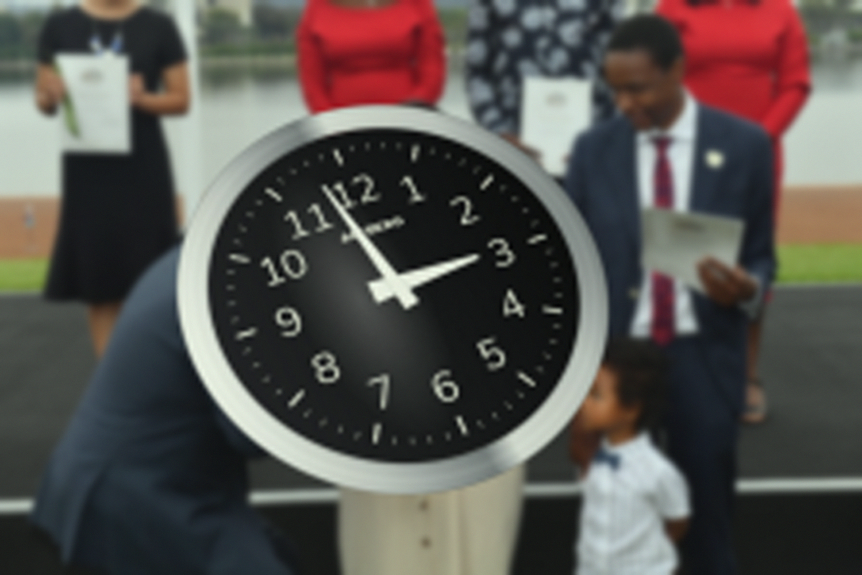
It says 2:58
